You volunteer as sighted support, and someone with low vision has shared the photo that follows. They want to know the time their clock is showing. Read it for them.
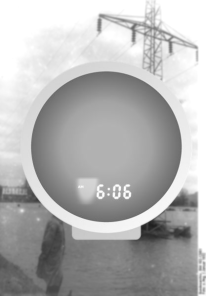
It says 6:06
